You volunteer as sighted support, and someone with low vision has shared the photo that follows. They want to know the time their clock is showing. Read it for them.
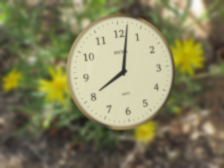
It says 8:02
